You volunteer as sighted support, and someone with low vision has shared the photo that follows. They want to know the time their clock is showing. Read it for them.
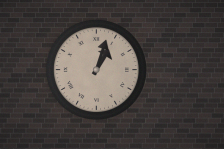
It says 1:03
